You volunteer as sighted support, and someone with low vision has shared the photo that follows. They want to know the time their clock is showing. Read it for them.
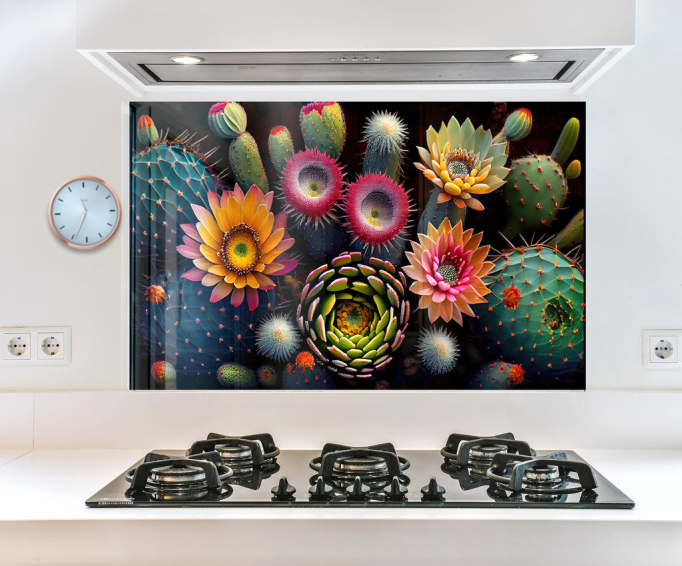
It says 11:34
